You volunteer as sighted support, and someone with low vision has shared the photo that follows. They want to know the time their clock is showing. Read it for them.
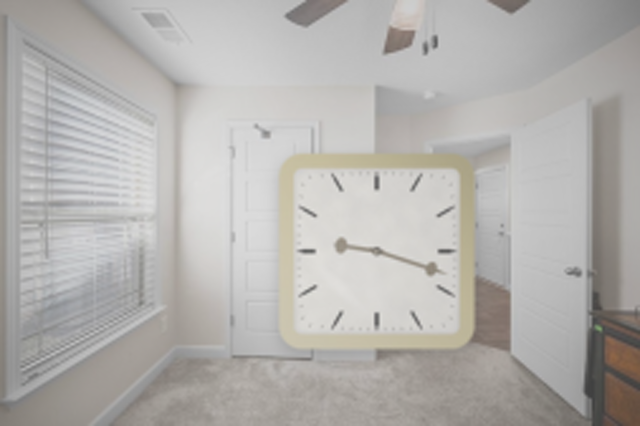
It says 9:18
